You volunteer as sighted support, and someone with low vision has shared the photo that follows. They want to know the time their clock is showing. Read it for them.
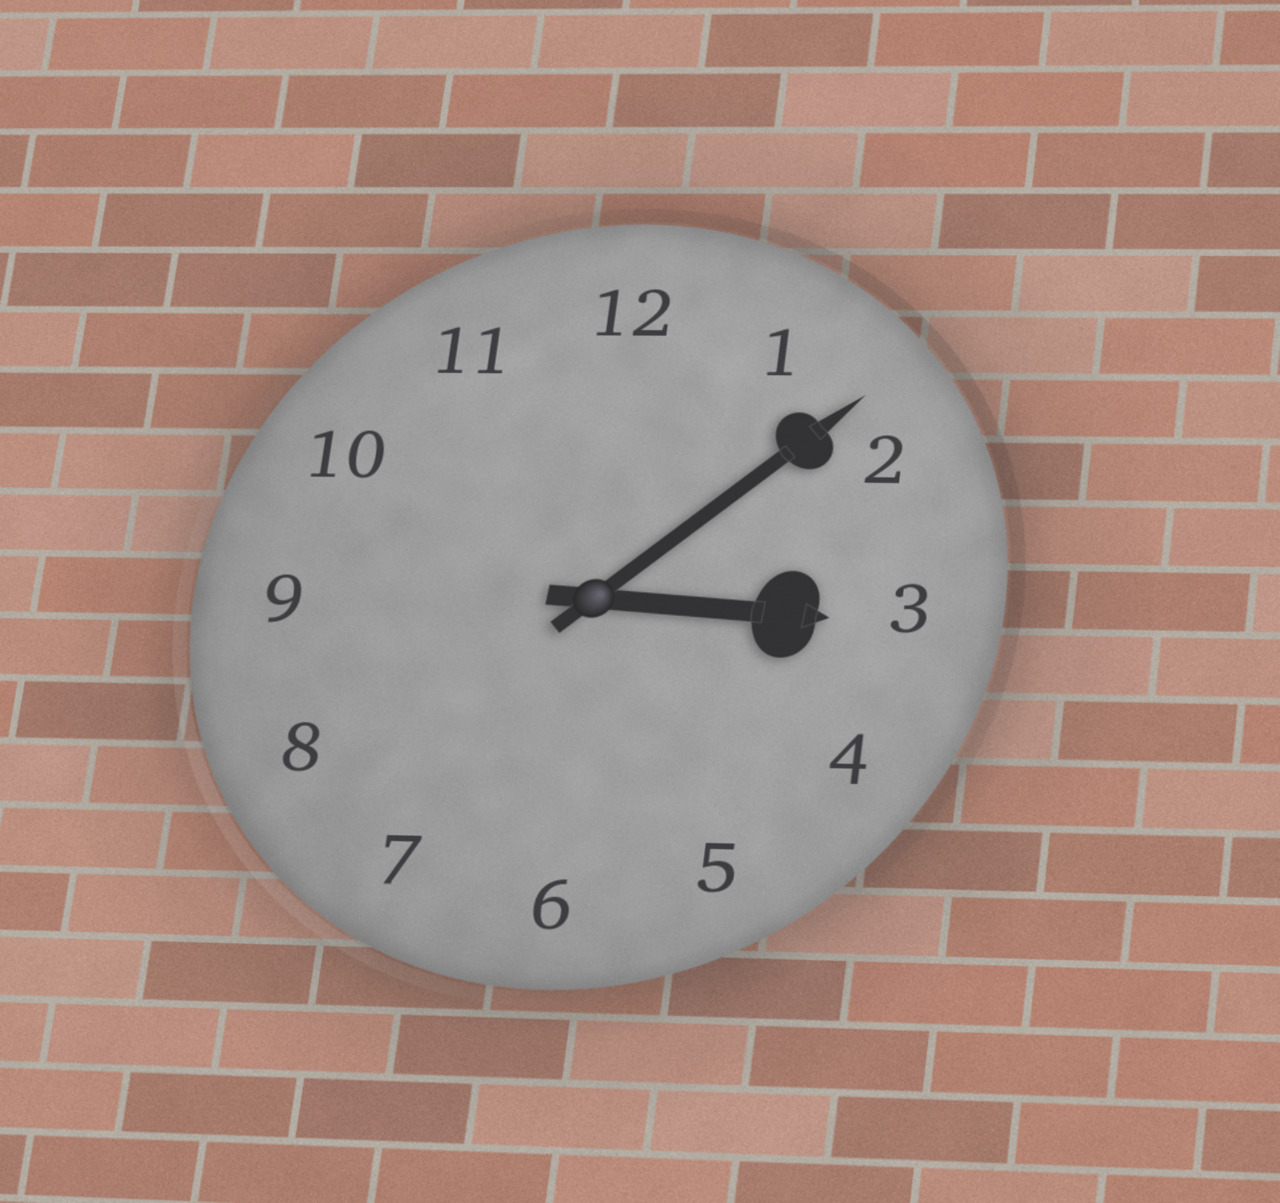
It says 3:08
